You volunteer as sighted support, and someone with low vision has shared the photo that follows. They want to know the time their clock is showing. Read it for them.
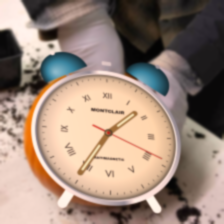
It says 1:35:19
